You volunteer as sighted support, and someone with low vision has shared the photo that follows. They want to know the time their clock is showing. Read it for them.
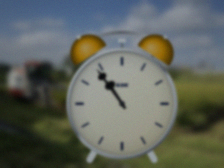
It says 10:54
